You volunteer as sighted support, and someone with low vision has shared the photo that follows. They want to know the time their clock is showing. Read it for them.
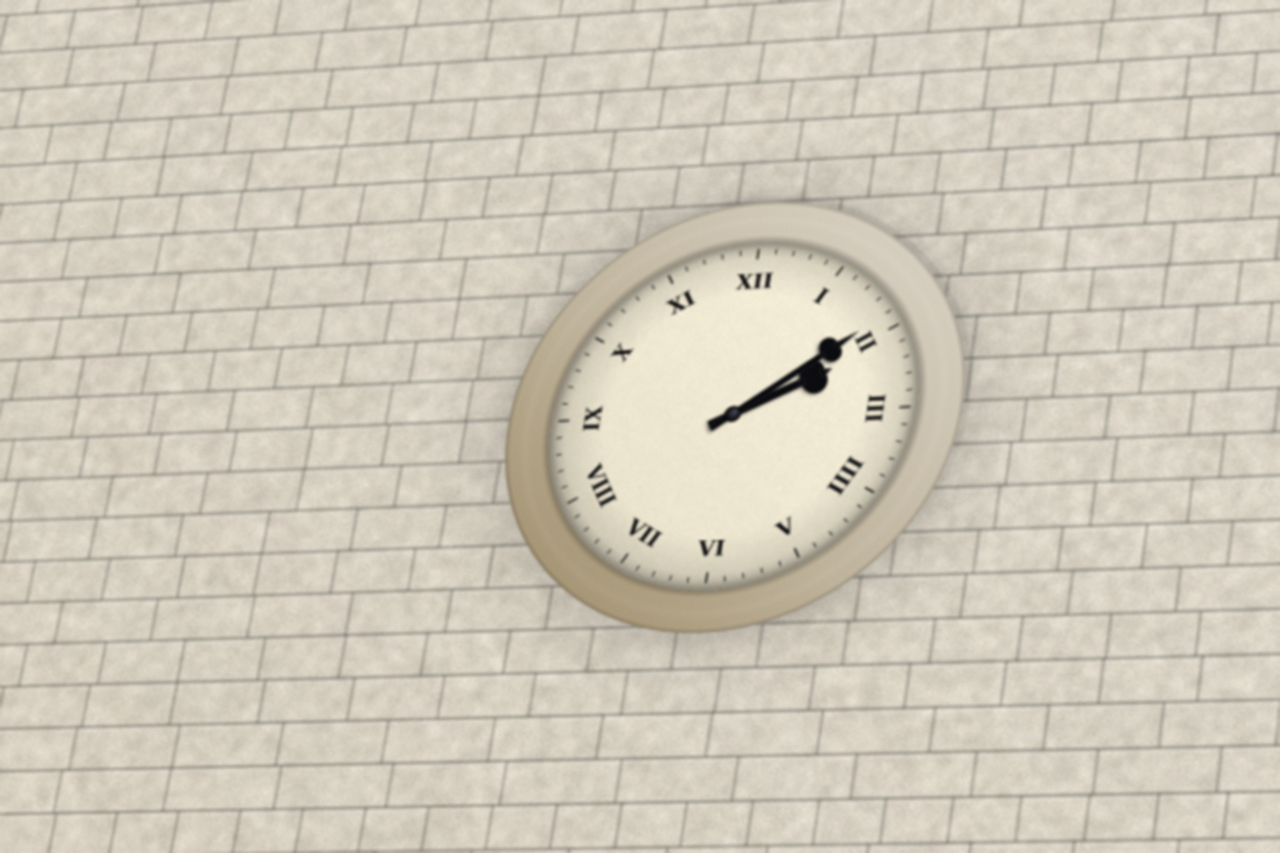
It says 2:09
